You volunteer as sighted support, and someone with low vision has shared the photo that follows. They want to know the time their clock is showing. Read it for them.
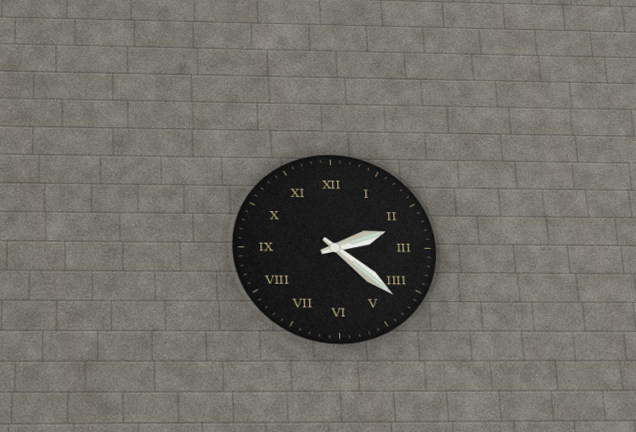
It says 2:22
